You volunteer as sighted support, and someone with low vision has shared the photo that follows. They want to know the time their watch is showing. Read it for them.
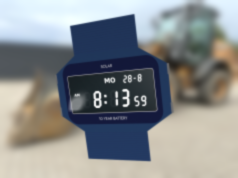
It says 8:13:59
